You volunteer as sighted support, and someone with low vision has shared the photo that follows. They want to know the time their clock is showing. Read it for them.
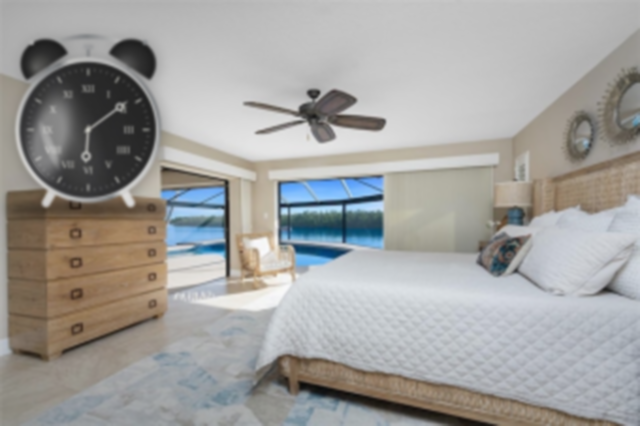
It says 6:09
